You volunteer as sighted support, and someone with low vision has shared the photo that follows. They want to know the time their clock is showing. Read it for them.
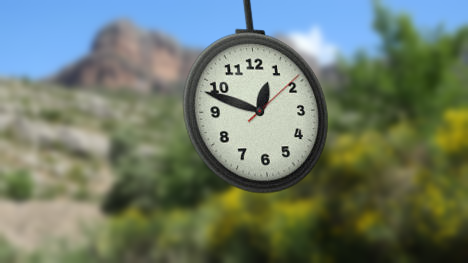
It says 12:48:09
